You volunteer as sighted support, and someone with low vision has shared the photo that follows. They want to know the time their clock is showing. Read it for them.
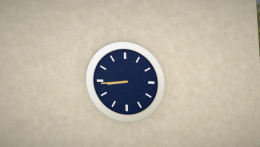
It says 8:44
